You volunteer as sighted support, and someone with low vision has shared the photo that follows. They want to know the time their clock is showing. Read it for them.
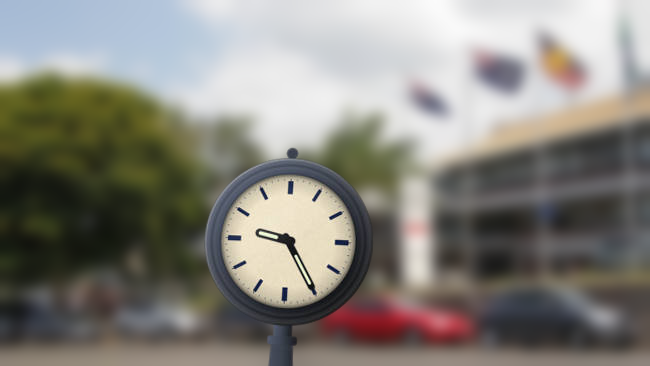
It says 9:25
